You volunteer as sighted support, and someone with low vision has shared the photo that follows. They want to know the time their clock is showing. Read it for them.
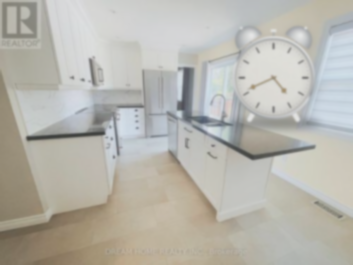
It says 4:41
